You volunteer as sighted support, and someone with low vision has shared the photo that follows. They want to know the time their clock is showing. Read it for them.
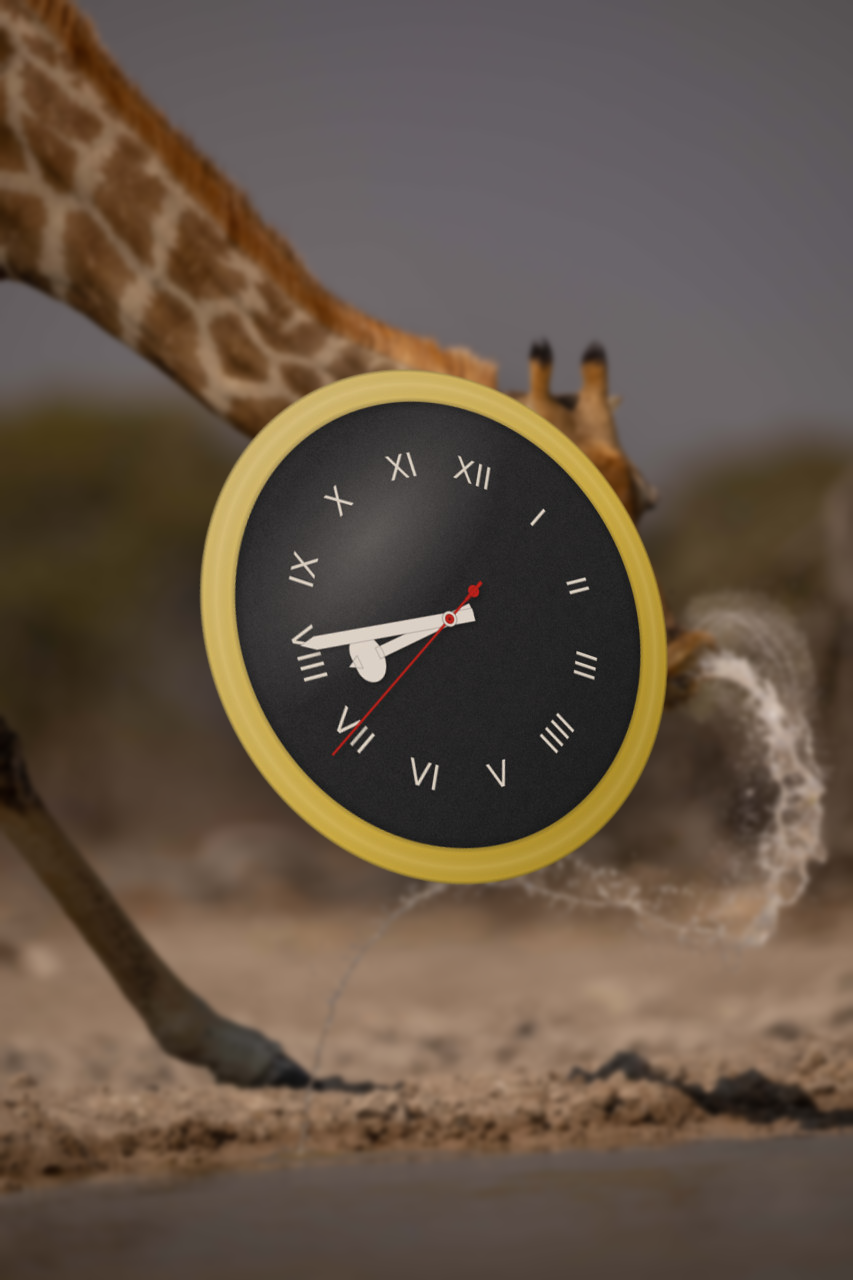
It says 7:40:35
